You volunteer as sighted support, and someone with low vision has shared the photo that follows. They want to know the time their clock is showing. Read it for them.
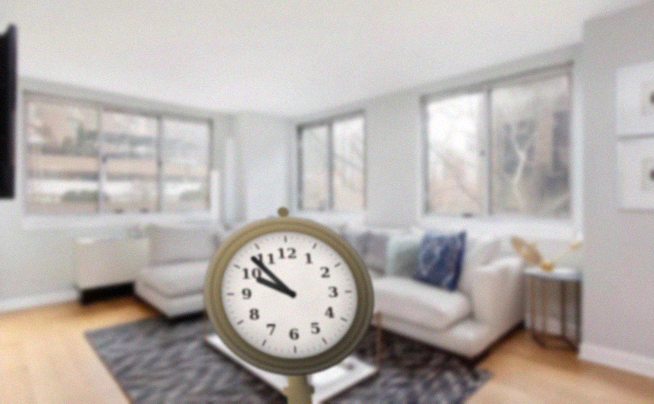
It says 9:53
